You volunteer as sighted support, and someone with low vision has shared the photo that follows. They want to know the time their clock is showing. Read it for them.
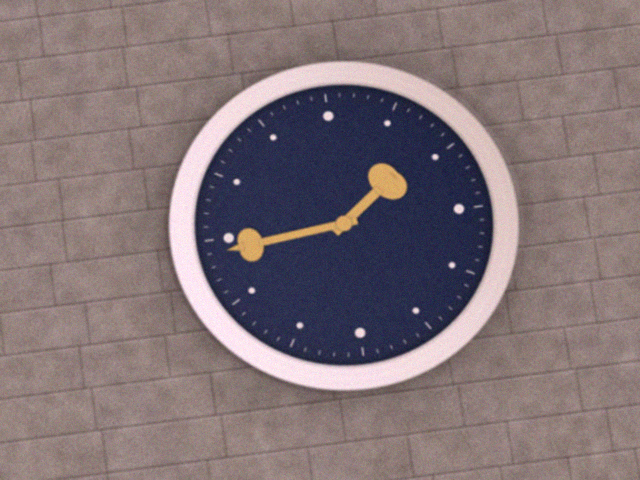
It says 1:44
